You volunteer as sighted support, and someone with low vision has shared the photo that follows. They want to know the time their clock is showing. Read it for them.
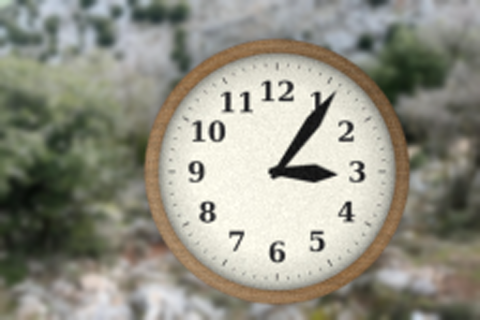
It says 3:06
